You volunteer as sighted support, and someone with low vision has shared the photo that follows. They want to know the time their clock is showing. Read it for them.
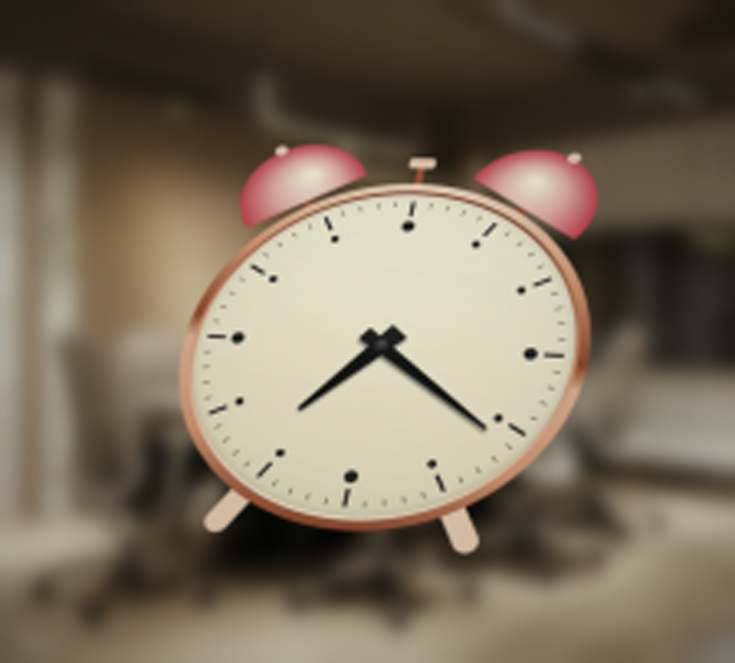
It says 7:21
